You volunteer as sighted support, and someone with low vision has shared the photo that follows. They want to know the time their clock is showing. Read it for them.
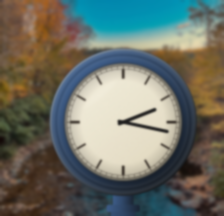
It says 2:17
